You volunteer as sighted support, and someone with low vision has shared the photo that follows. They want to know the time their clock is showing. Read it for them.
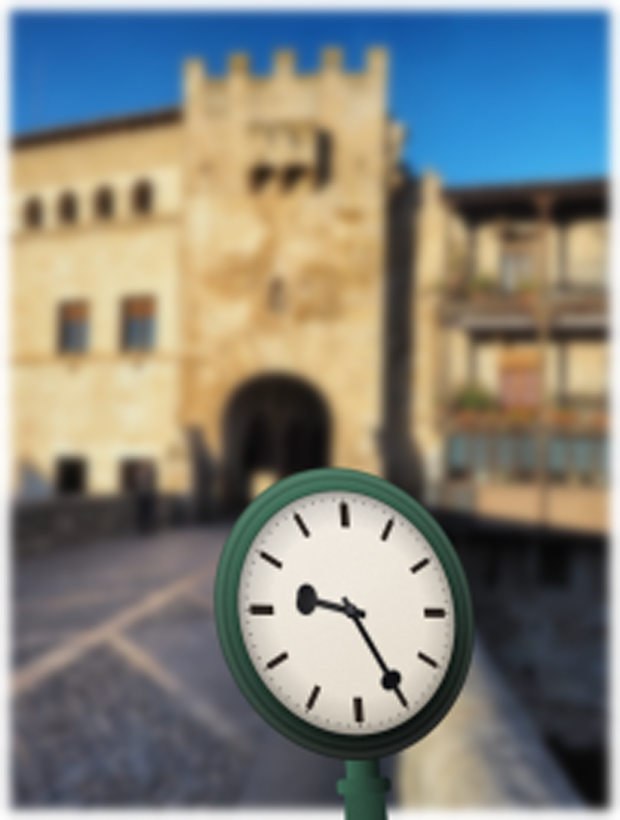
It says 9:25
